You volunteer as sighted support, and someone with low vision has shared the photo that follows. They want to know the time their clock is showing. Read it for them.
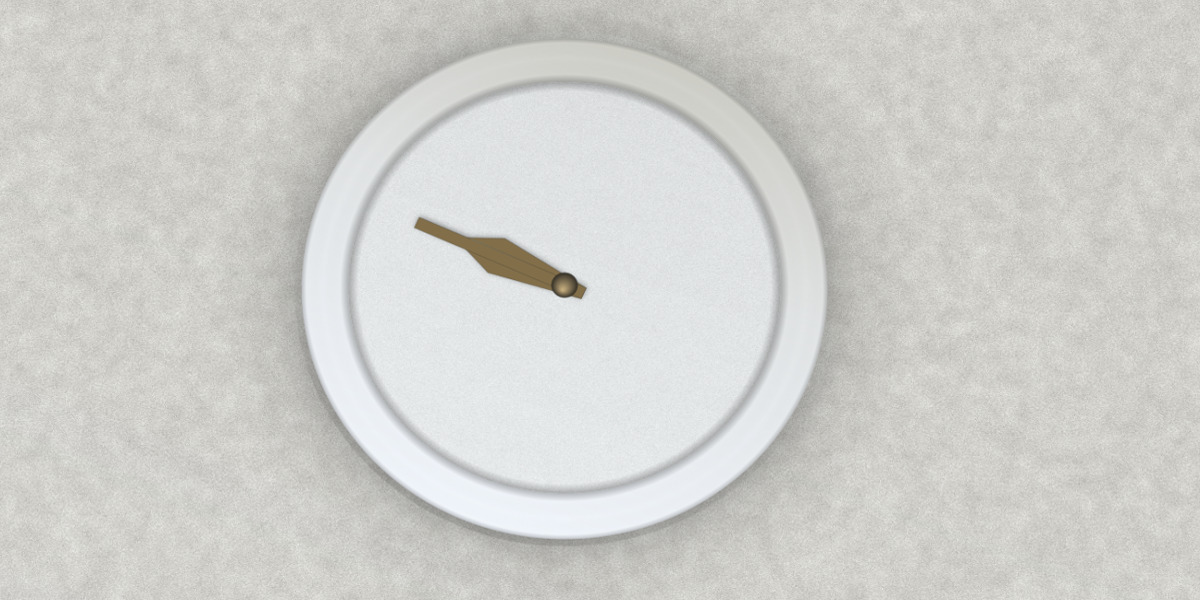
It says 9:49
